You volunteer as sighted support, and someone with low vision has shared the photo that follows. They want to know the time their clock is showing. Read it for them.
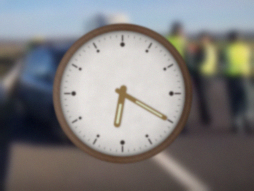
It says 6:20
